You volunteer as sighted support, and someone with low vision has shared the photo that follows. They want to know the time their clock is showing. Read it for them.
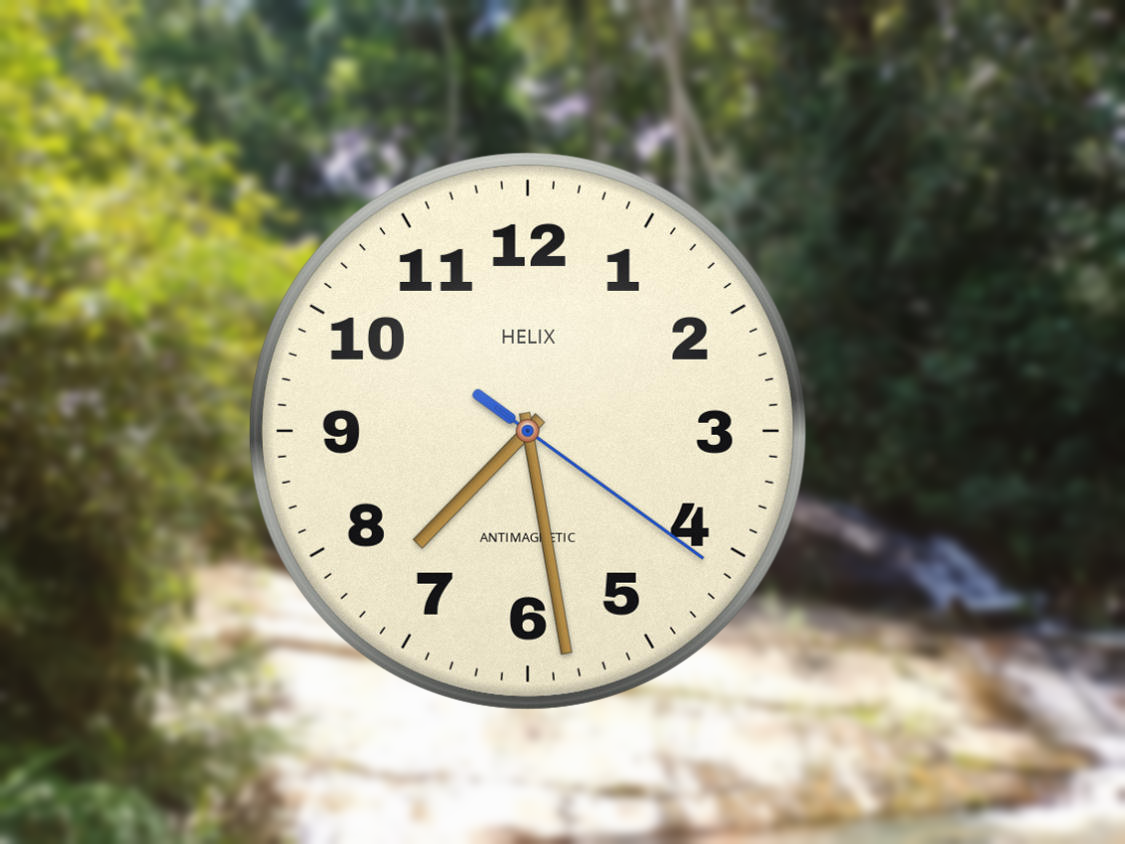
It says 7:28:21
